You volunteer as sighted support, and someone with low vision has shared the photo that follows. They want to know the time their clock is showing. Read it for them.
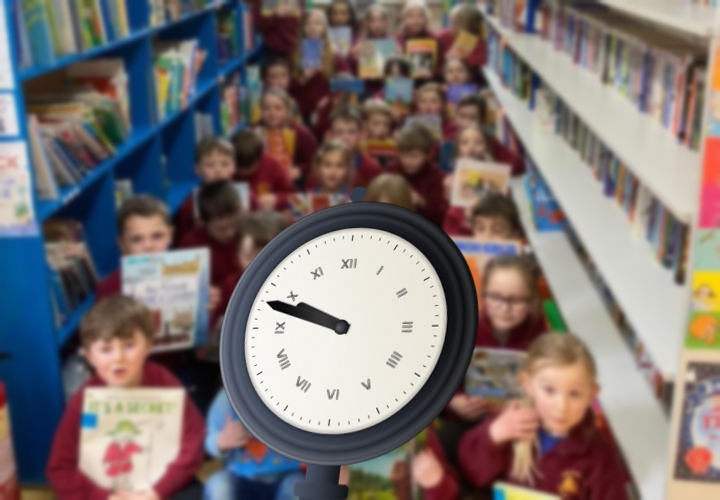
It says 9:48
